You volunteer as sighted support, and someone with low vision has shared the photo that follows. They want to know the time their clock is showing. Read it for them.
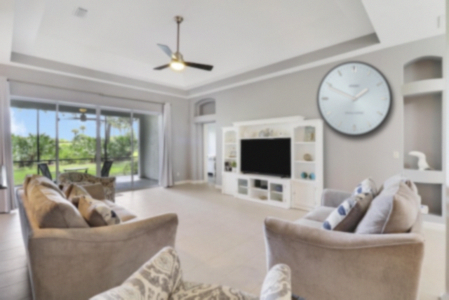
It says 1:49
